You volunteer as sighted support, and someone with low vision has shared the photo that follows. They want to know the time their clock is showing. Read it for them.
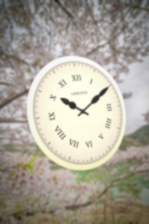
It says 10:10
